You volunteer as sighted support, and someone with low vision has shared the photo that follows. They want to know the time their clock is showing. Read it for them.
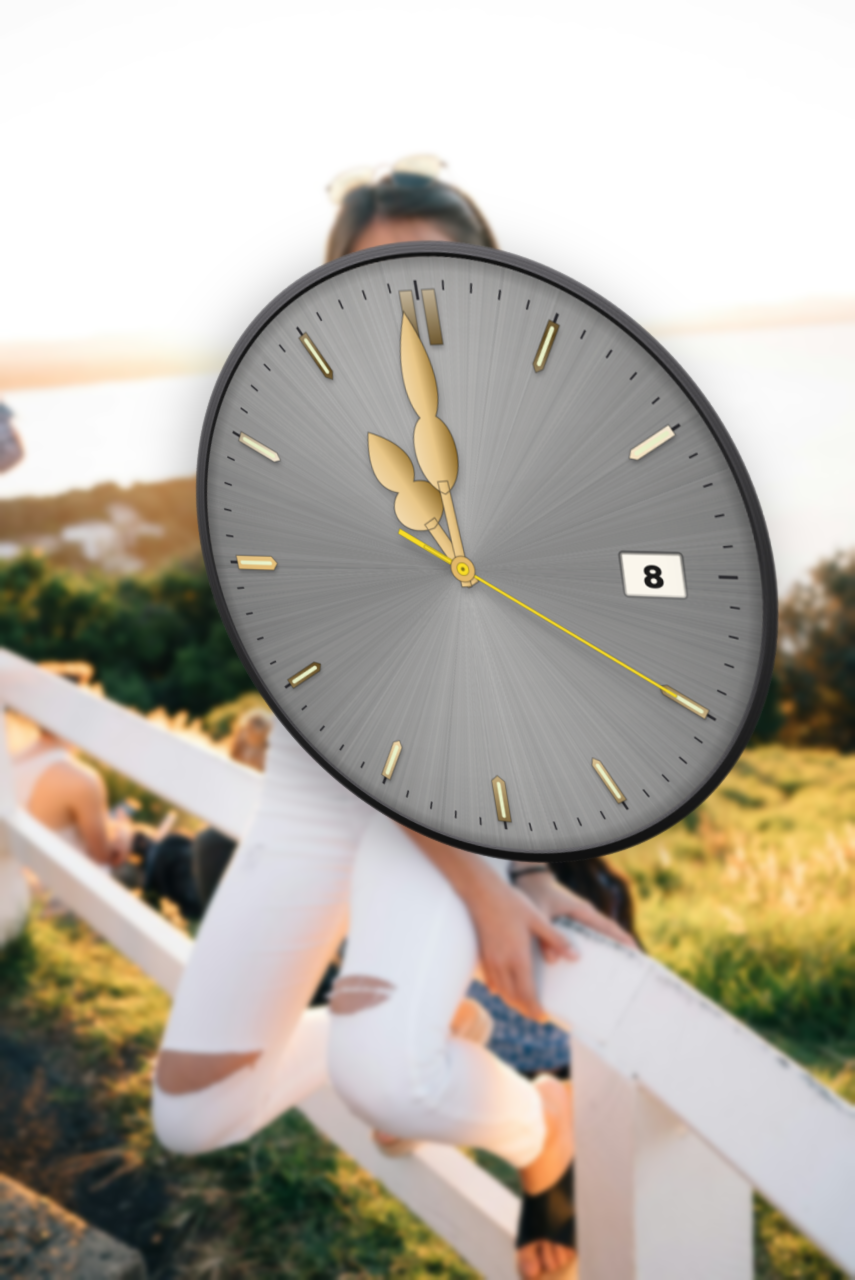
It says 10:59:20
